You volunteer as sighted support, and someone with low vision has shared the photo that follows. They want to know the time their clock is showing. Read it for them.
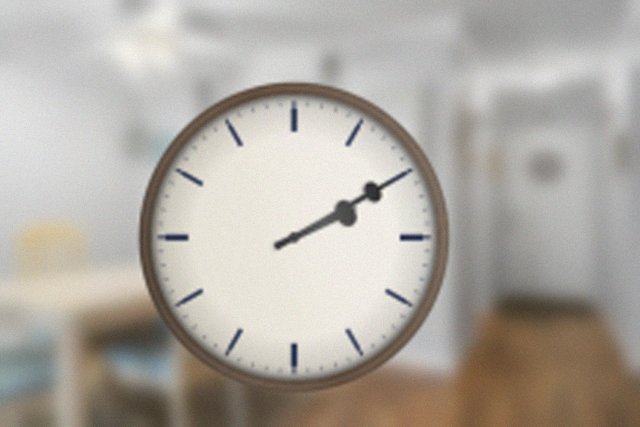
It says 2:10
